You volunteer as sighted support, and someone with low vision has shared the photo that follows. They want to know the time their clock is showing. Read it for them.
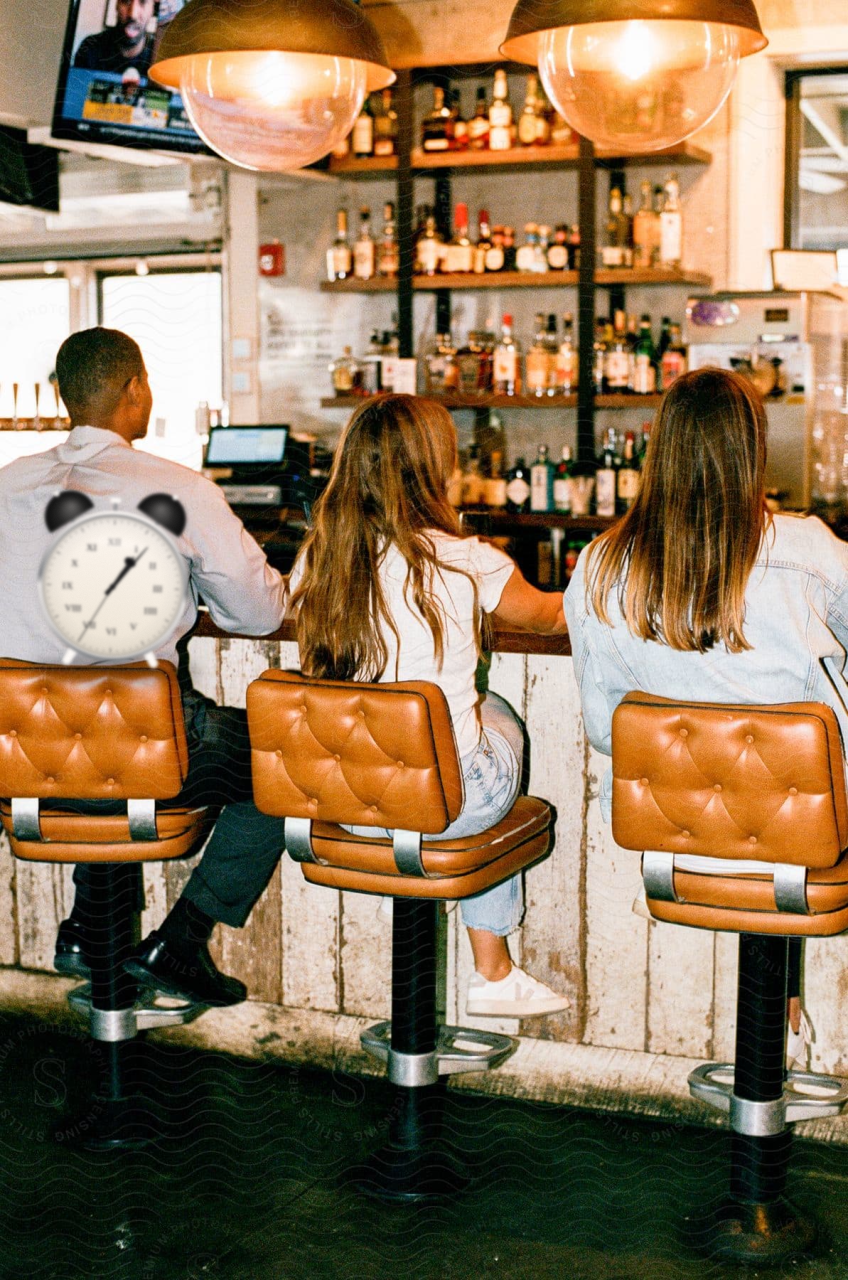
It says 1:06:35
